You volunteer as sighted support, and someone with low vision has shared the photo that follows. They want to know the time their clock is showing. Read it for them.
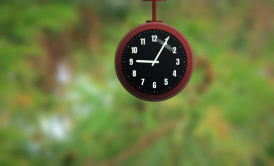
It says 9:05
